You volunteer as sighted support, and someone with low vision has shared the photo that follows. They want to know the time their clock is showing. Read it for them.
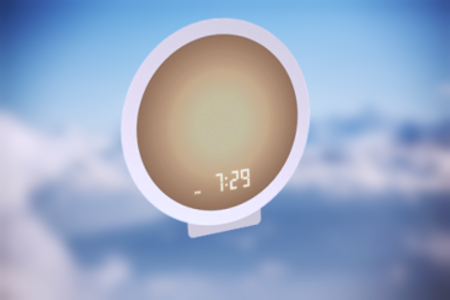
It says 7:29
